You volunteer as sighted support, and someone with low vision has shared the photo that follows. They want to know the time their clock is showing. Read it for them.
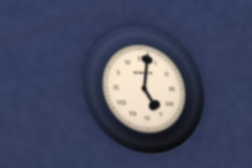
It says 5:02
